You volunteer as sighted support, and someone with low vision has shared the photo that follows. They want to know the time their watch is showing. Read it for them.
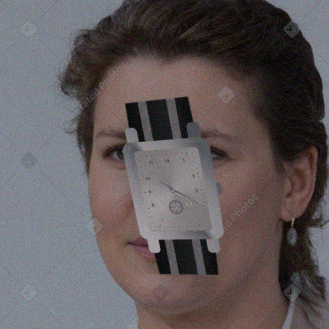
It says 10:20
